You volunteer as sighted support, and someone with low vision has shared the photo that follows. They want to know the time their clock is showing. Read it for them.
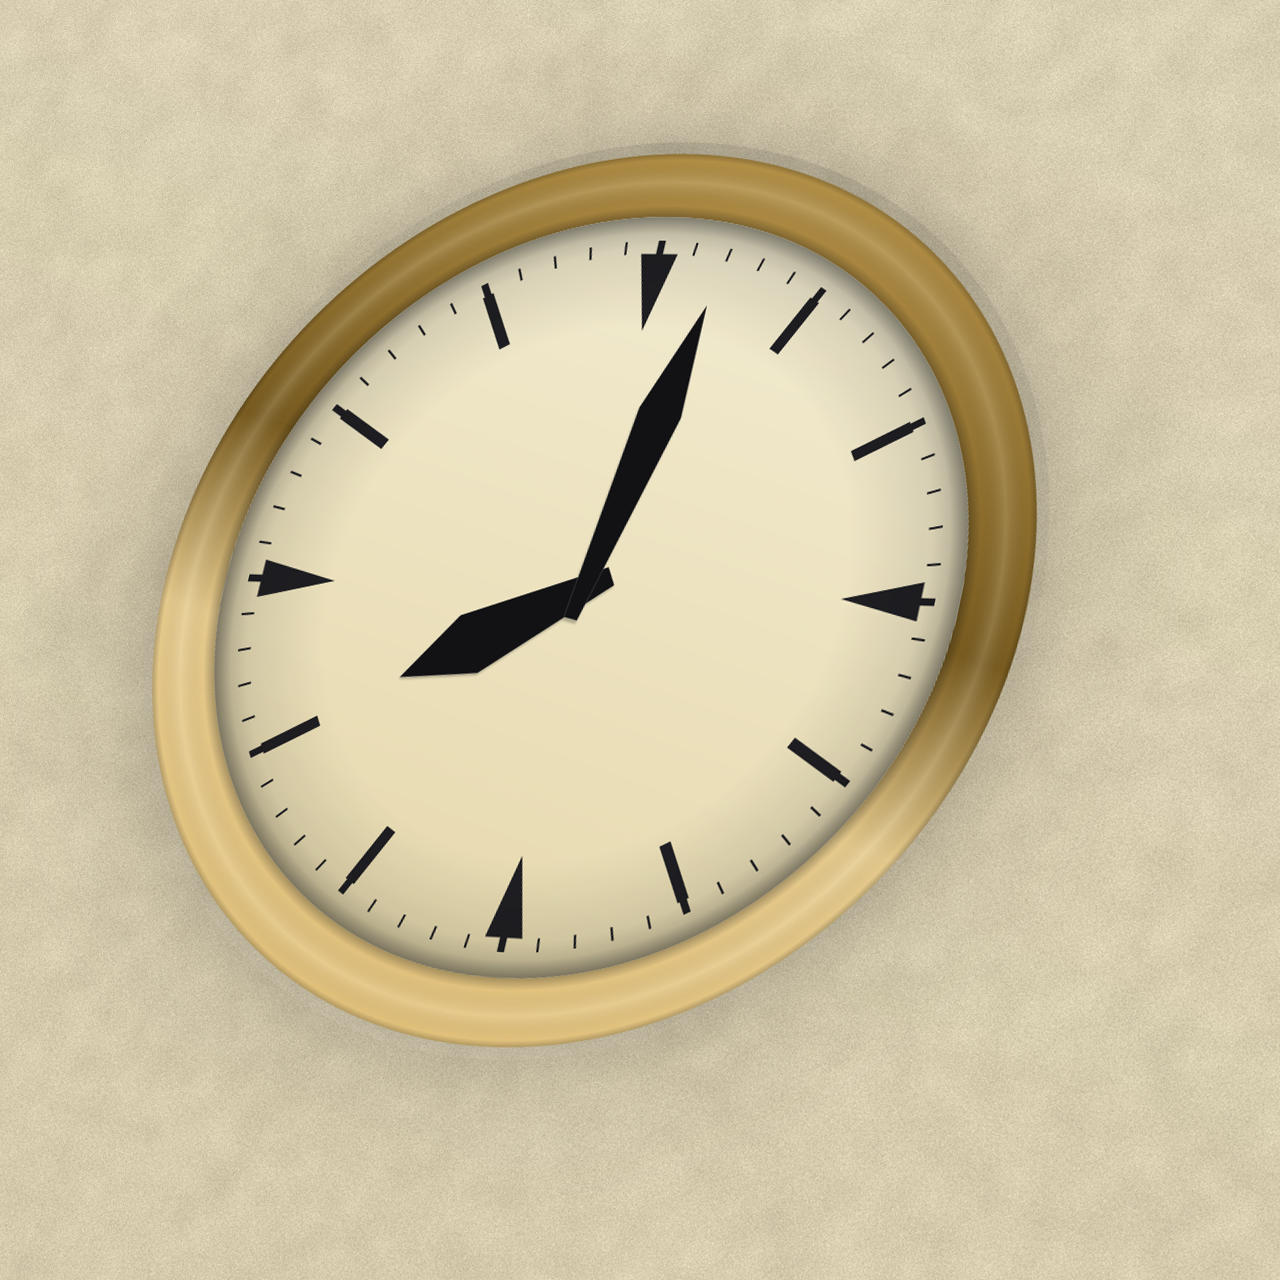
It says 8:02
